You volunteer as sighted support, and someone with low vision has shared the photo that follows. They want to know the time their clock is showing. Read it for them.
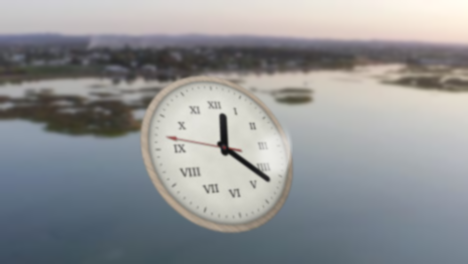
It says 12:21:47
